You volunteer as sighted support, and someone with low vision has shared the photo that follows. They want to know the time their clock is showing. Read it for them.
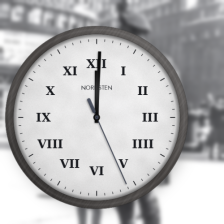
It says 12:00:26
